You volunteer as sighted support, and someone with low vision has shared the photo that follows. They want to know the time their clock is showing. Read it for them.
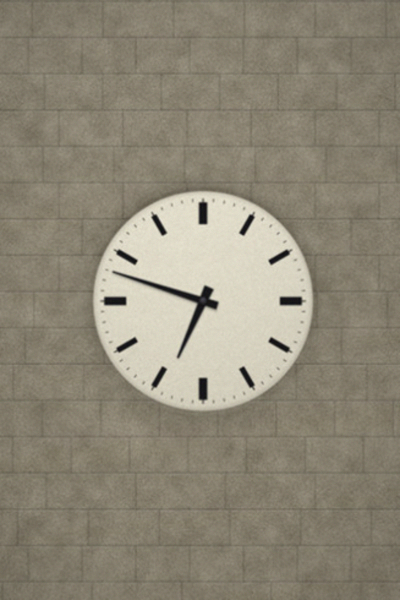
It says 6:48
